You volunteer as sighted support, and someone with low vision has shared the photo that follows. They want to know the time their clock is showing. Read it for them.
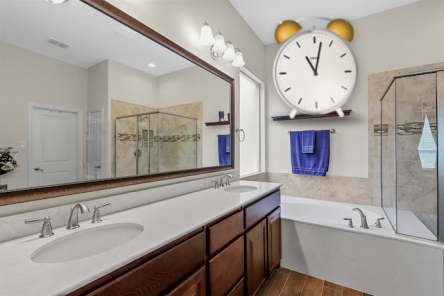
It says 11:02
